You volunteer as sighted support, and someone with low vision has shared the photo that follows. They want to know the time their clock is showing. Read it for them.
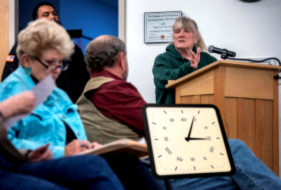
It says 3:04
